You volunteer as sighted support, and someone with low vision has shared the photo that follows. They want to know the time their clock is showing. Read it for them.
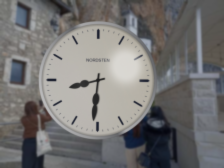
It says 8:31
